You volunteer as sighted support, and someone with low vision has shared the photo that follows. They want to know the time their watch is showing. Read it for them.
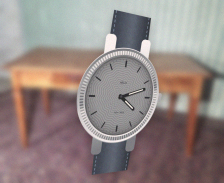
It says 4:12
